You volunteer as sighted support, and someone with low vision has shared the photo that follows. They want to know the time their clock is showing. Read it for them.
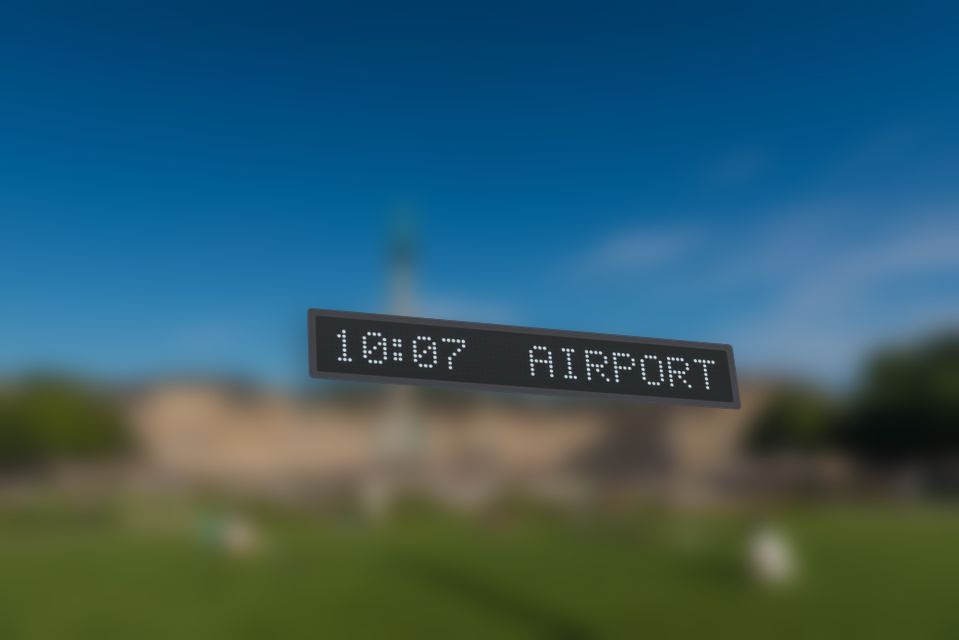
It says 10:07
